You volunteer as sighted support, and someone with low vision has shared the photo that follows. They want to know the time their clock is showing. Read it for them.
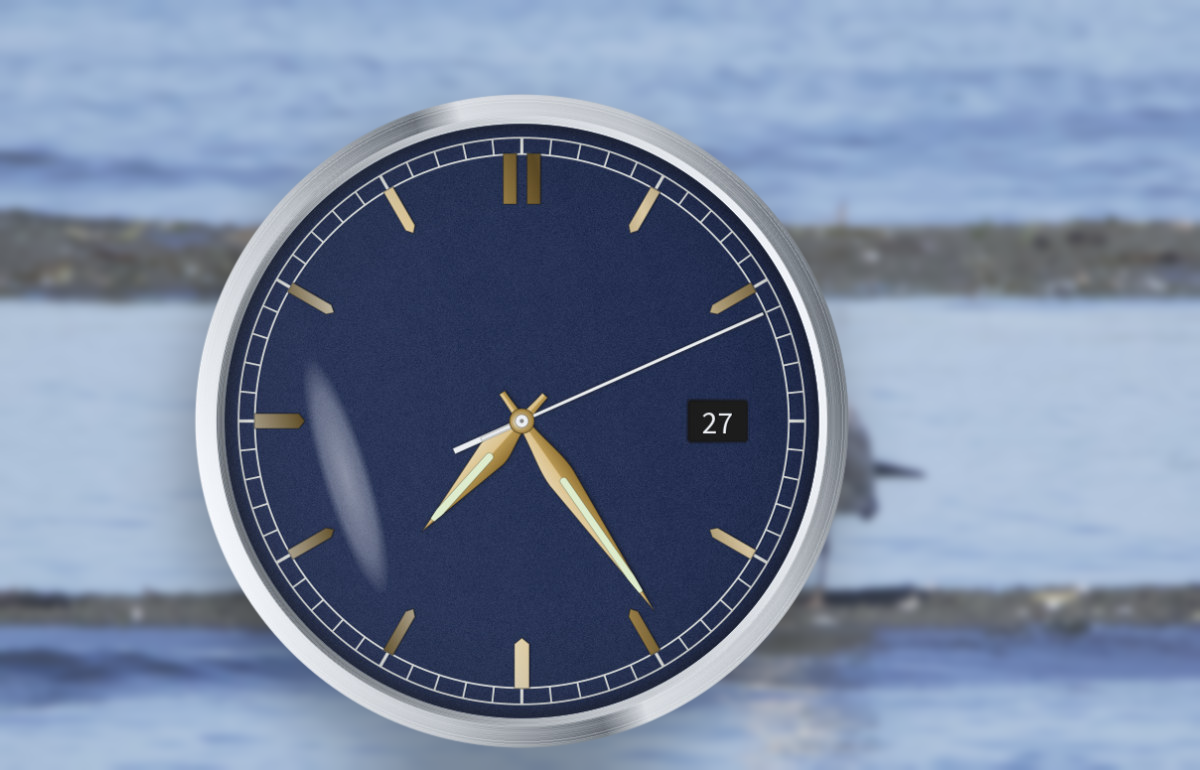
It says 7:24:11
